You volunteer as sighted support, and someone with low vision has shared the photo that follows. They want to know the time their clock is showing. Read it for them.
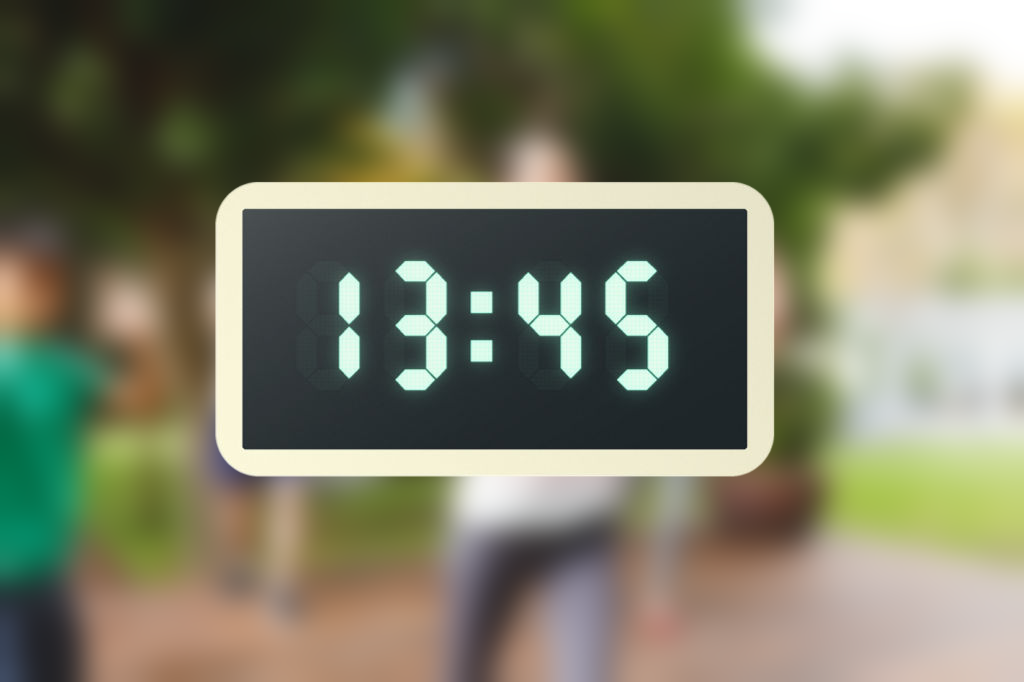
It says 13:45
